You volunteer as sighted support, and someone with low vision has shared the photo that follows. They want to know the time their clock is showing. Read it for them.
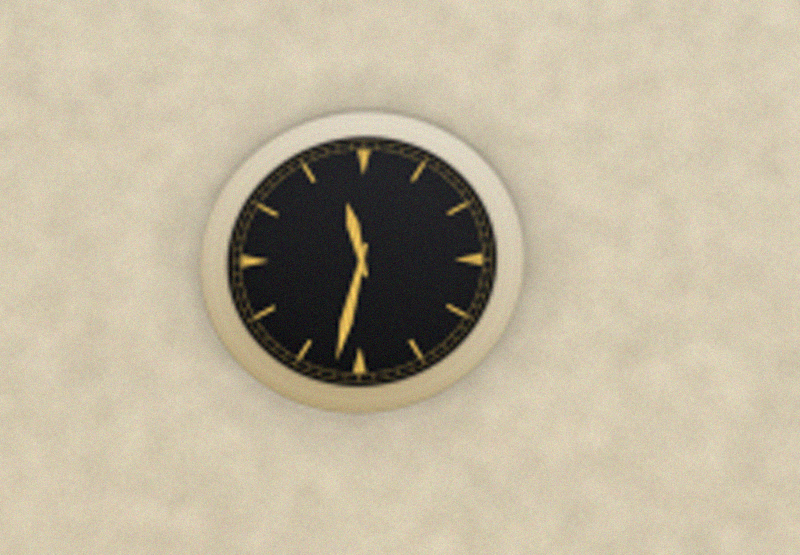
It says 11:32
